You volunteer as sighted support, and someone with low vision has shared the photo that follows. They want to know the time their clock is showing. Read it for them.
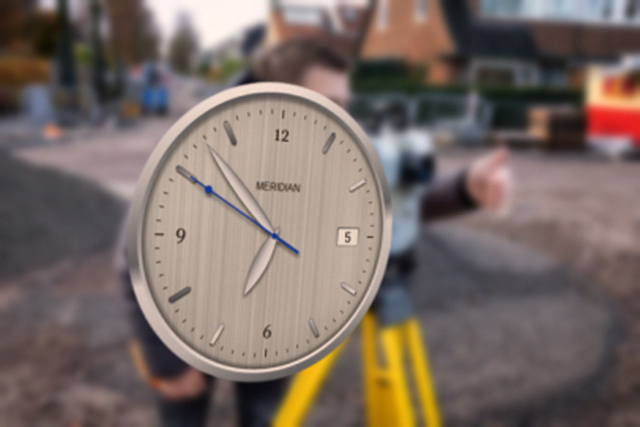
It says 6:52:50
